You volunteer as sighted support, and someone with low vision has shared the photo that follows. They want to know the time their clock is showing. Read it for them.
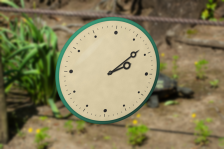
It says 2:08
